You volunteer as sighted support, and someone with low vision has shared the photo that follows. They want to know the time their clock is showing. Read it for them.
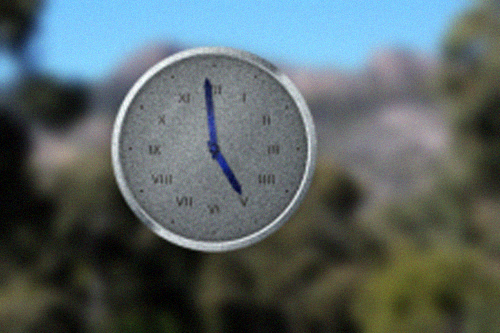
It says 4:59
